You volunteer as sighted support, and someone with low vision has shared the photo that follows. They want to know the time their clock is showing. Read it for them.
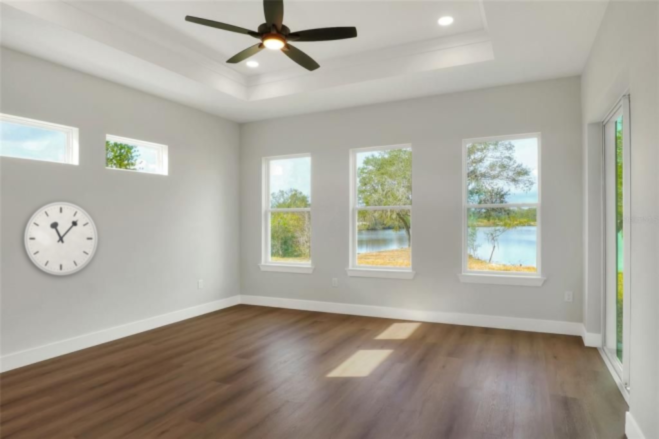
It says 11:07
